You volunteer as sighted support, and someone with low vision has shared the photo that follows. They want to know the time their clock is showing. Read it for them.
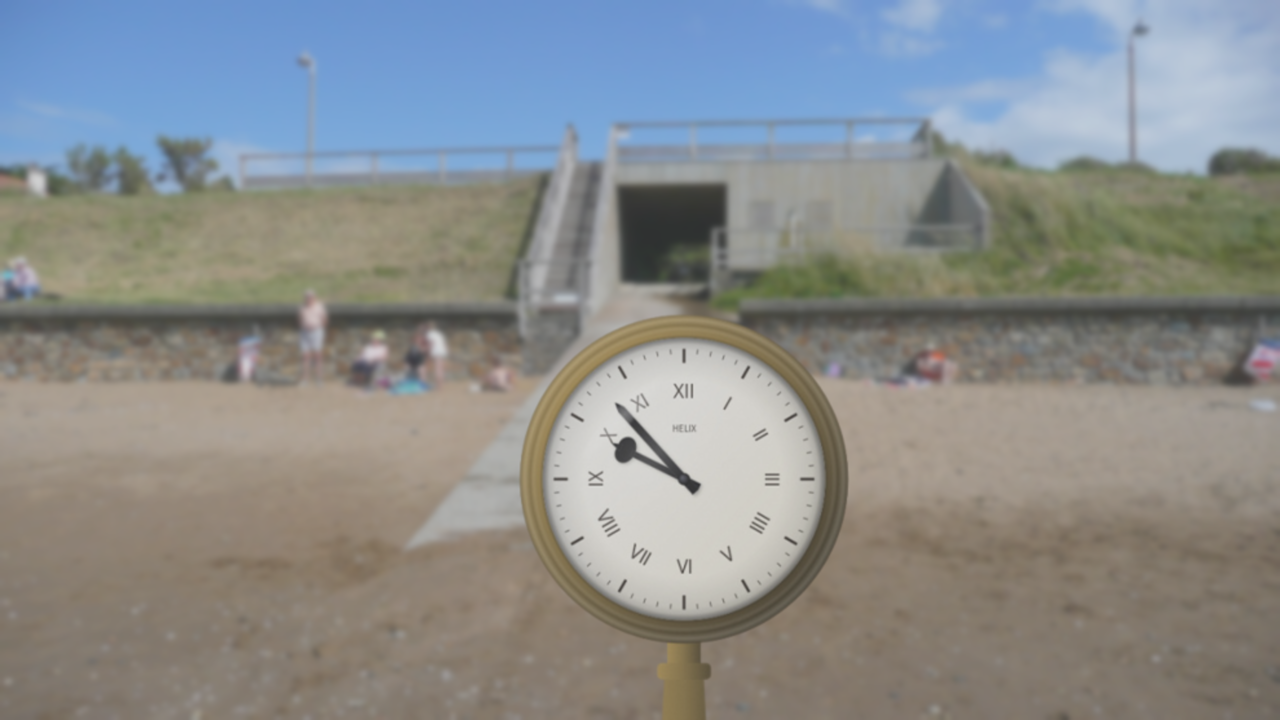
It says 9:53
